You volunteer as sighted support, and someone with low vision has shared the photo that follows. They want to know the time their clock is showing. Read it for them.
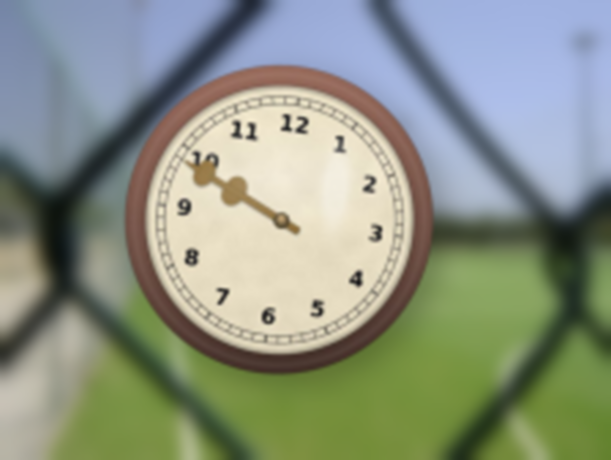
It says 9:49
